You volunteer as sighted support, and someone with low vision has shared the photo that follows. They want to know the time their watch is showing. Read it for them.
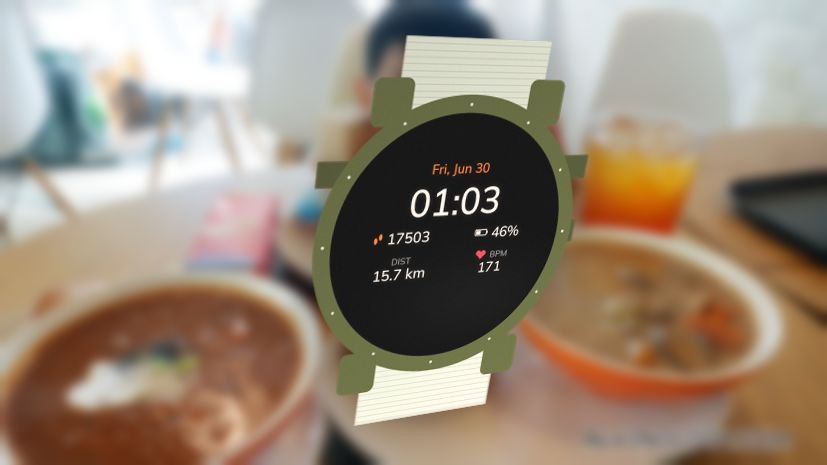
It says 1:03
